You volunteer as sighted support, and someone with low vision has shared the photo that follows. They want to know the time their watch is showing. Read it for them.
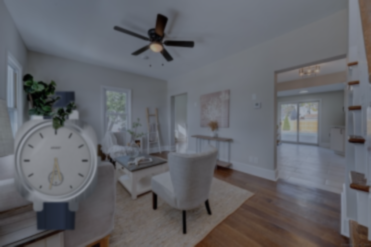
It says 5:32
